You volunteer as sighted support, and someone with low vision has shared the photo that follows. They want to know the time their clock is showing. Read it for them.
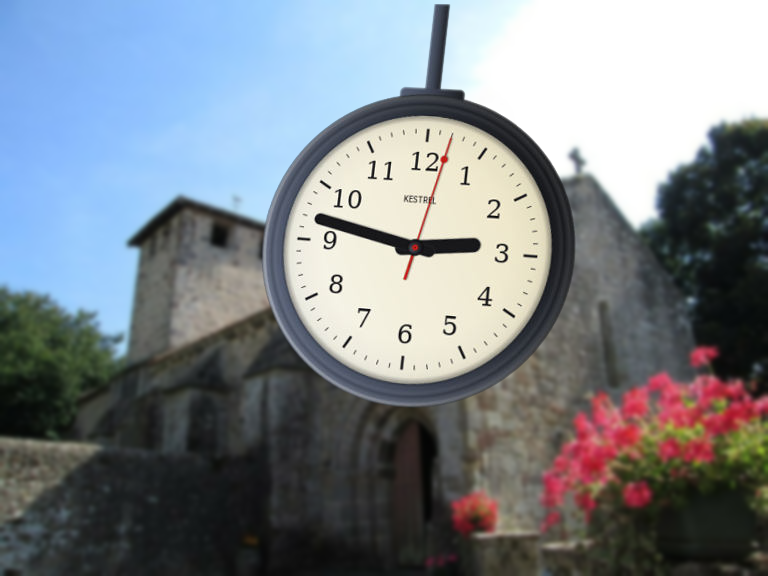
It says 2:47:02
